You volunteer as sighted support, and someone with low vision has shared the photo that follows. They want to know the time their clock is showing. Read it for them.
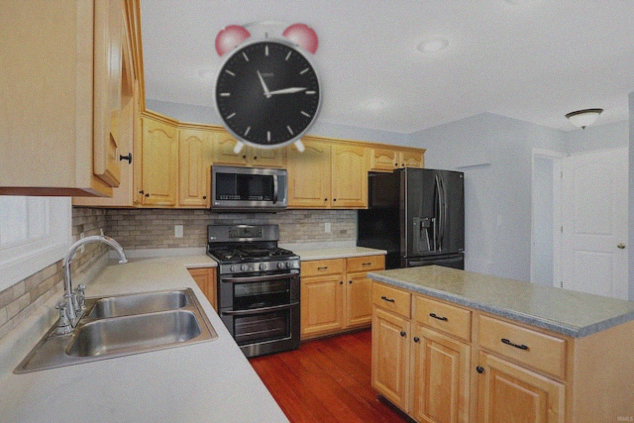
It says 11:14
